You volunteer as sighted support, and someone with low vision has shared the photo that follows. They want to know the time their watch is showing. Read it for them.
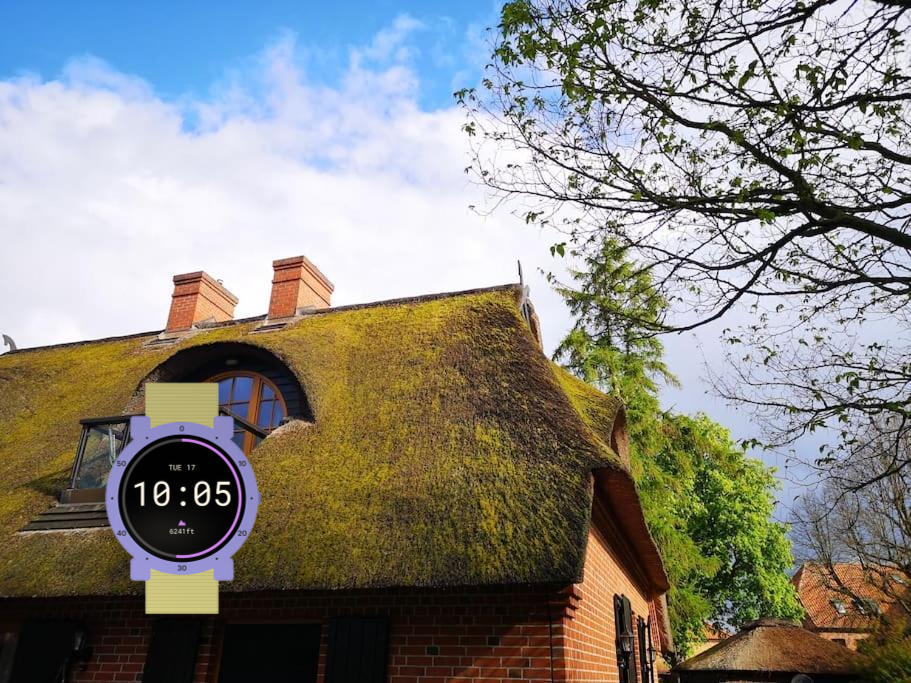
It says 10:05
